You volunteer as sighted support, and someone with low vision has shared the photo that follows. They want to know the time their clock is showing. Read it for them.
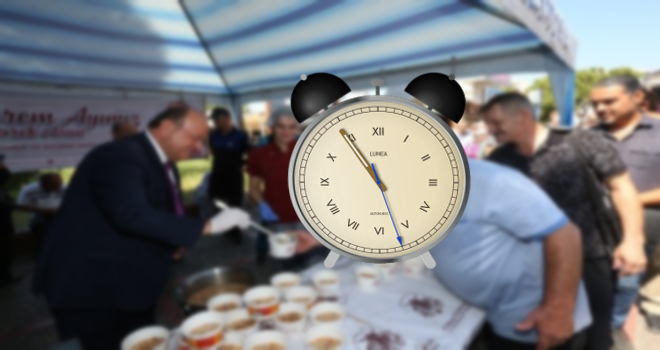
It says 10:54:27
